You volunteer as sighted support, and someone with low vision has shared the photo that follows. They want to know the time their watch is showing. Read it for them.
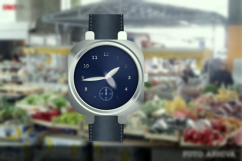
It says 1:44
